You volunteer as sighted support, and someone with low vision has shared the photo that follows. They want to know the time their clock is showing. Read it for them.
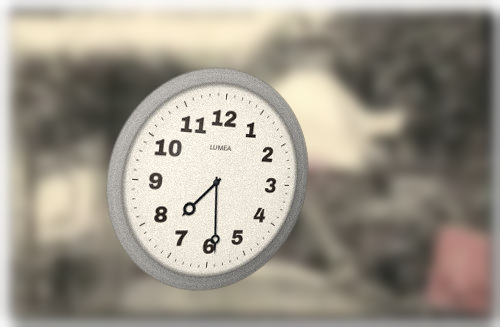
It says 7:29
